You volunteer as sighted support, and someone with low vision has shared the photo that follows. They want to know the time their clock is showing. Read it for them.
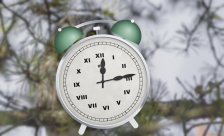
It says 12:14
